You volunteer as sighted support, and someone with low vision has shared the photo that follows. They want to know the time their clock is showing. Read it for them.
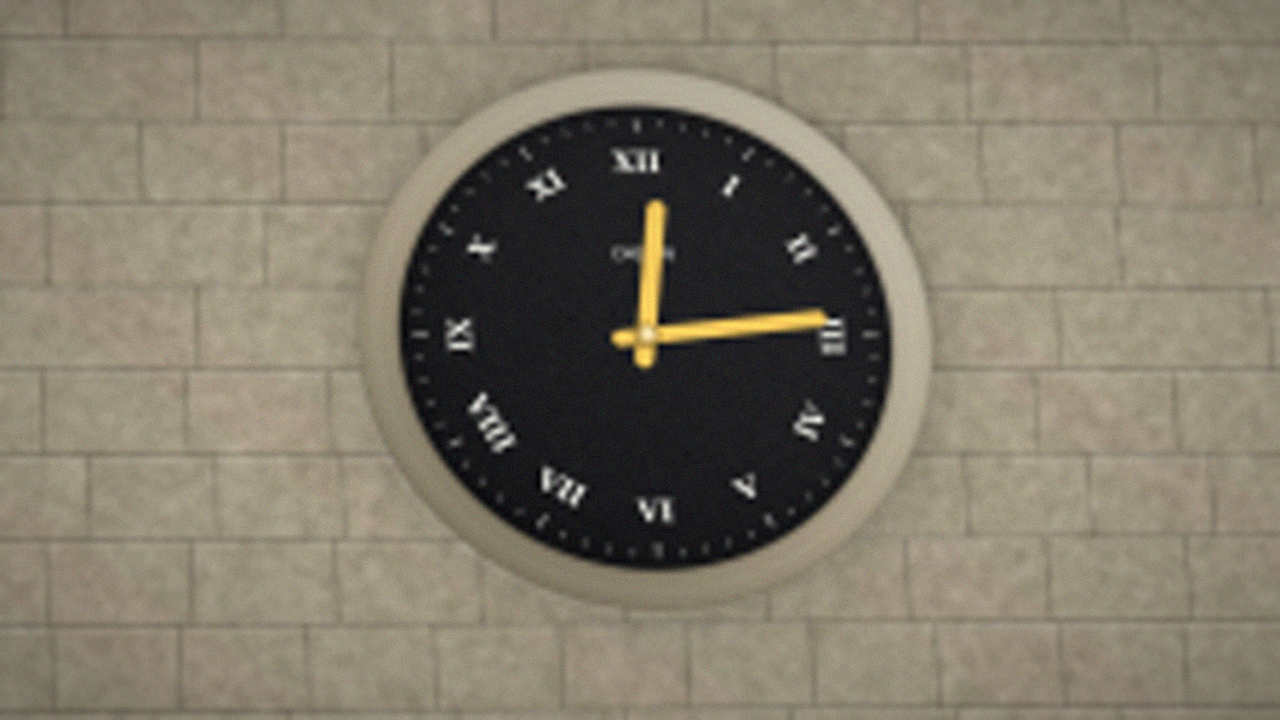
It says 12:14
